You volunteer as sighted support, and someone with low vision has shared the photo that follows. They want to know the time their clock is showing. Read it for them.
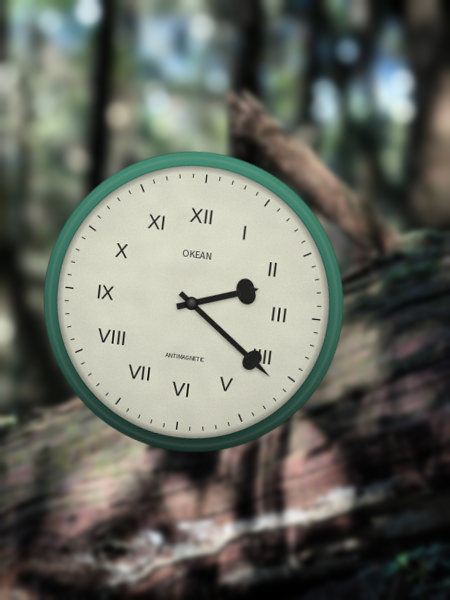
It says 2:21
